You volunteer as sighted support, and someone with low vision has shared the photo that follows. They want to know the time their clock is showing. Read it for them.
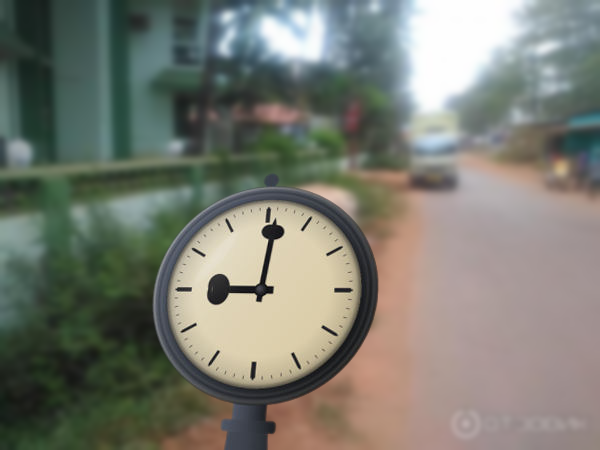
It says 9:01
